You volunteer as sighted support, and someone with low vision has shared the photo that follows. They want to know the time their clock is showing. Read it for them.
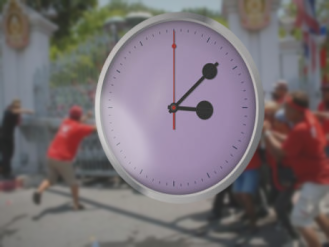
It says 3:08:00
